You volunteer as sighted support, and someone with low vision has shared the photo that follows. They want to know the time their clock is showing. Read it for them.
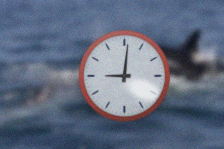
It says 9:01
